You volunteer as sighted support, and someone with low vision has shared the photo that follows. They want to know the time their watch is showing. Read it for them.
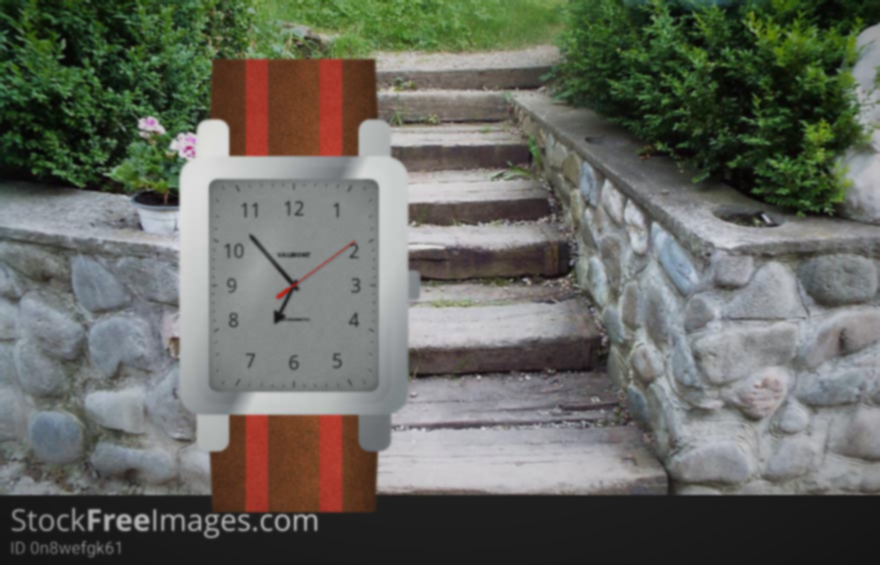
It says 6:53:09
